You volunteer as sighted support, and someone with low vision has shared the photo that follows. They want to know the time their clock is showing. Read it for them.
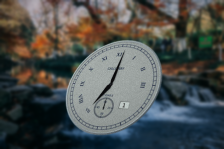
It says 7:01
